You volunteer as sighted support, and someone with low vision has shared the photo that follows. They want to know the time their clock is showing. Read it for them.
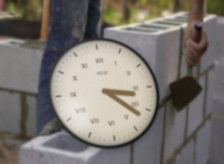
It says 3:22
